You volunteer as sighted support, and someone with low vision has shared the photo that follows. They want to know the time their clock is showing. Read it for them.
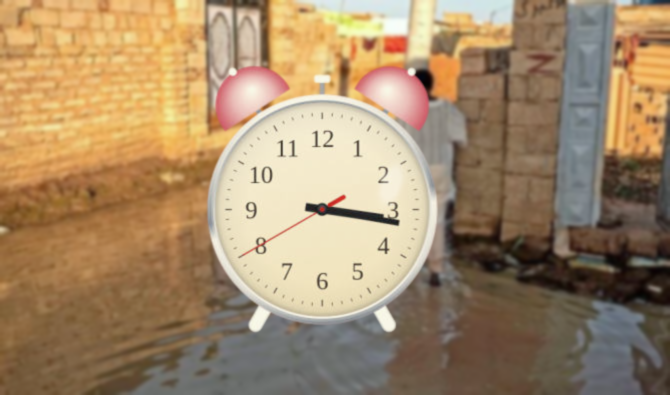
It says 3:16:40
